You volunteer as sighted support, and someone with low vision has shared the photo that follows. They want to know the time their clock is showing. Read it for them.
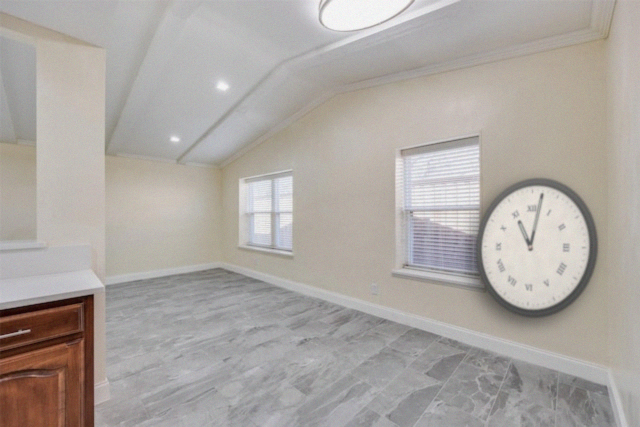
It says 11:02
